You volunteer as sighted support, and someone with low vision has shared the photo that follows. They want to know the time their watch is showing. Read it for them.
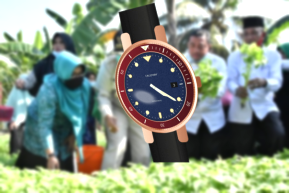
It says 4:21
